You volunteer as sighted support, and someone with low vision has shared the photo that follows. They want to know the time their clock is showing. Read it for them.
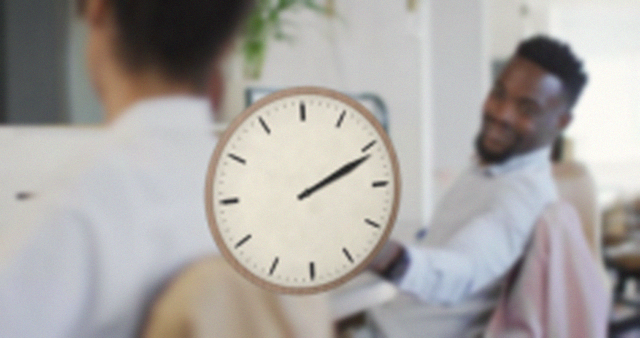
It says 2:11
